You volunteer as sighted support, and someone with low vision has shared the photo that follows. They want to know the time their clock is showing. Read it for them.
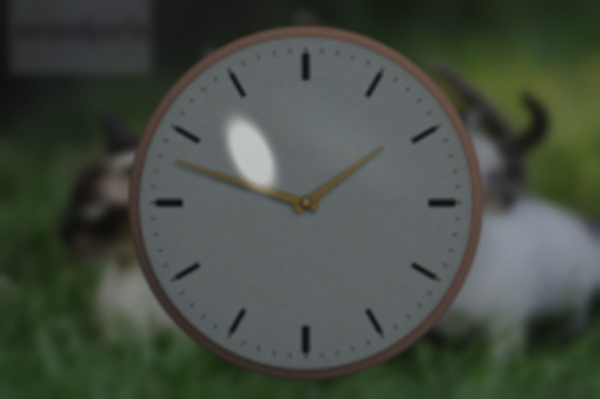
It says 1:48
